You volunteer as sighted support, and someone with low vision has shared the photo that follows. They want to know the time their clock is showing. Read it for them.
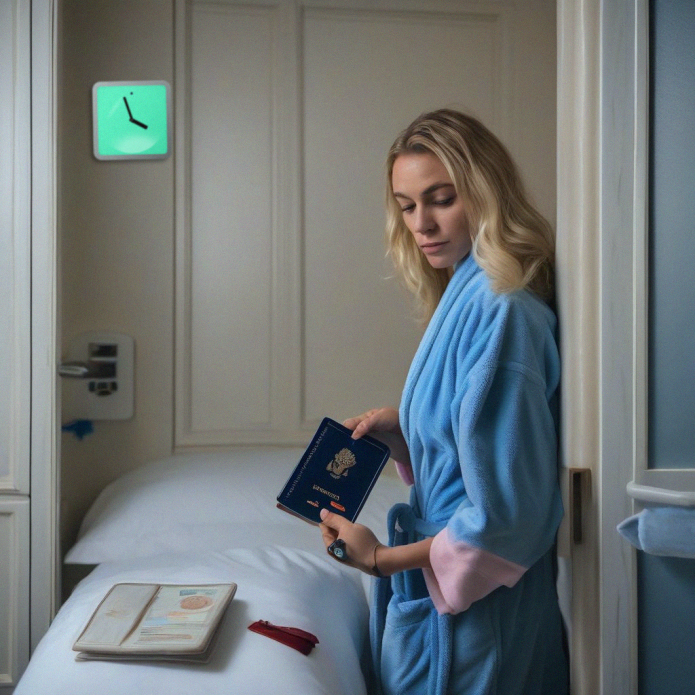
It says 3:57
